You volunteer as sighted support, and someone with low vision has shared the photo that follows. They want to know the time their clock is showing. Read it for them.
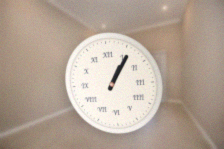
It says 1:06
